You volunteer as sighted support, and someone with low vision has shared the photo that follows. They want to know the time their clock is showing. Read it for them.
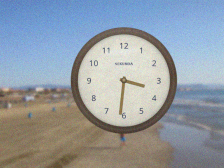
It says 3:31
